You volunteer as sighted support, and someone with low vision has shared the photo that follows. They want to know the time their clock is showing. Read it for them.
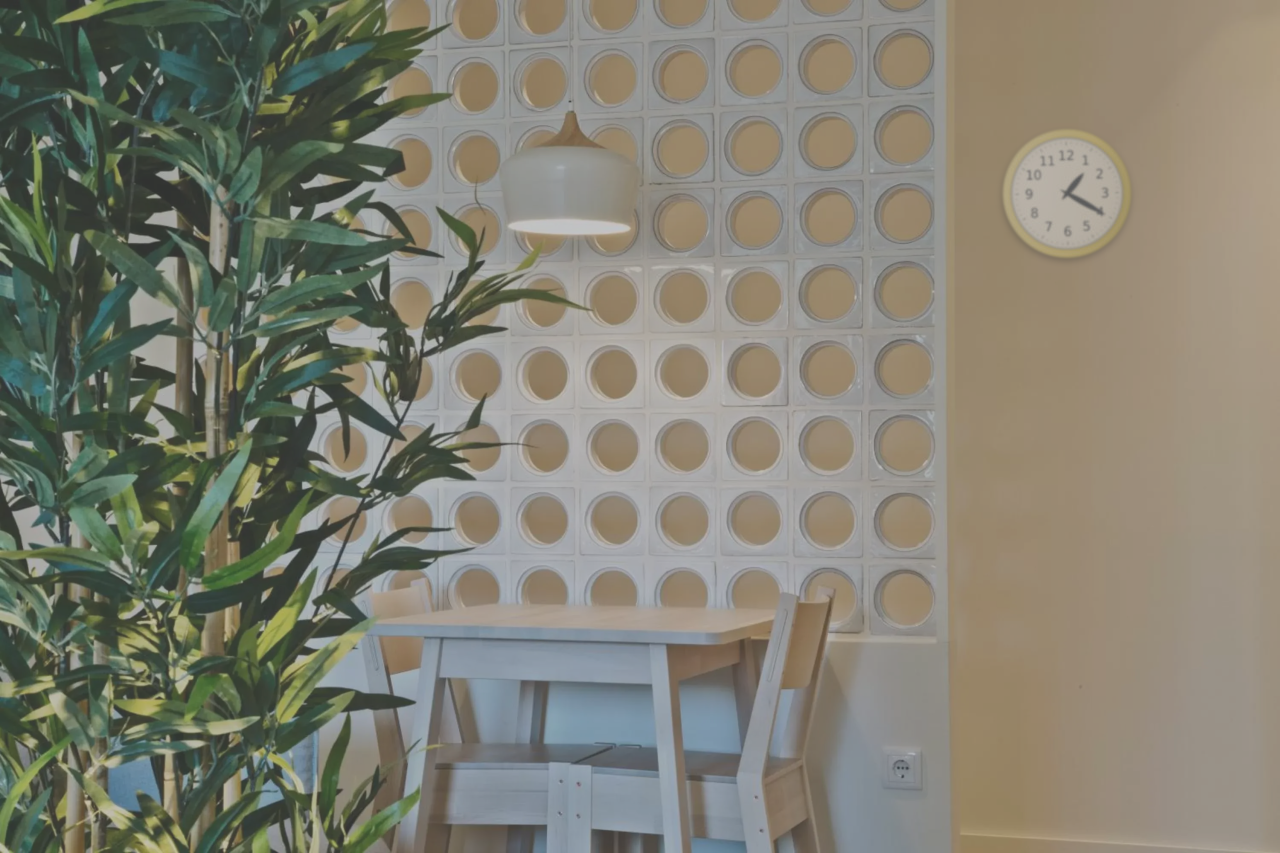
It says 1:20
